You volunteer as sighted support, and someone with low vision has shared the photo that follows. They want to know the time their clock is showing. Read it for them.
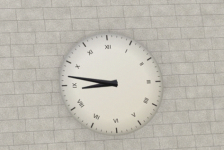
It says 8:47
